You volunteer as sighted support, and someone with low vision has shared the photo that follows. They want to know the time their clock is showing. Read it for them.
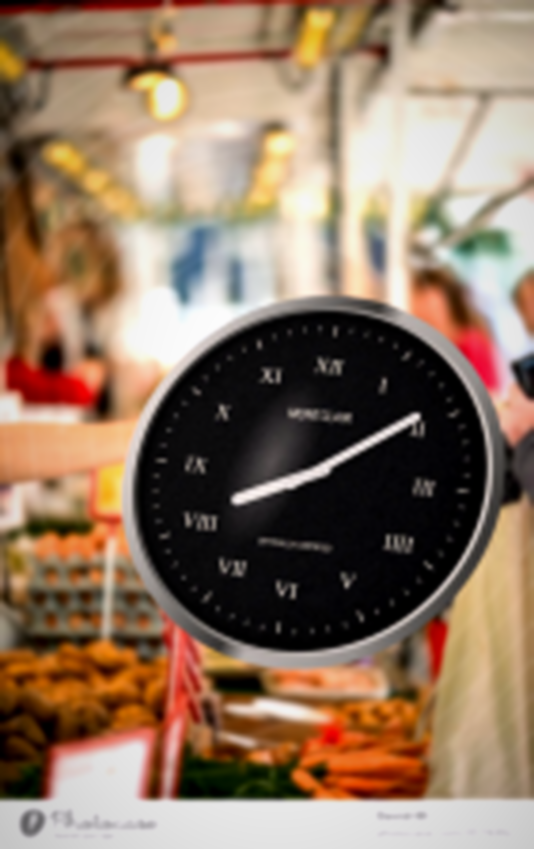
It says 8:09
